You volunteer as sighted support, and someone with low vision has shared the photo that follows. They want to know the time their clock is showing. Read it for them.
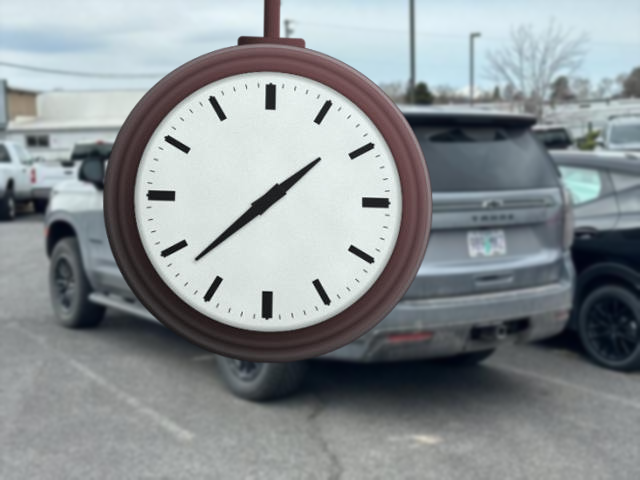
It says 1:38
